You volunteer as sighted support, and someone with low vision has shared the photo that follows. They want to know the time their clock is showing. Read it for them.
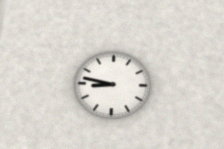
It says 8:47
